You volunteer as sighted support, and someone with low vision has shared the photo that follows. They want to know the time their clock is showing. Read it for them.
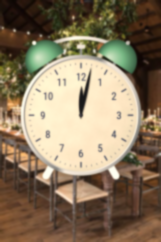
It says 12:02
